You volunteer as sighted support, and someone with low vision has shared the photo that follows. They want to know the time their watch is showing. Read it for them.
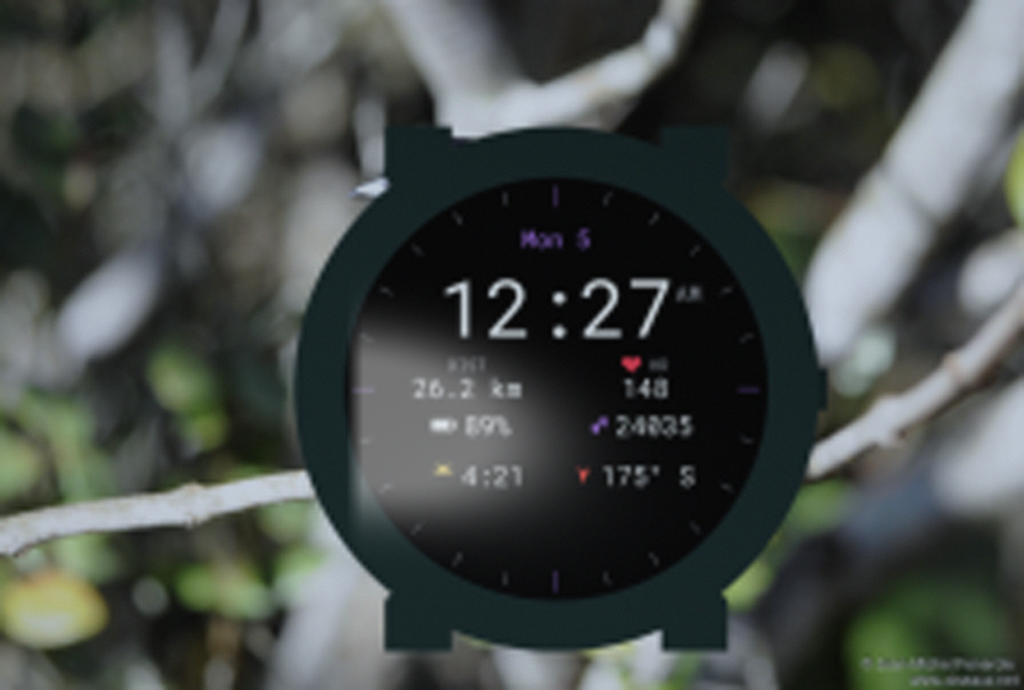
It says 12:27
